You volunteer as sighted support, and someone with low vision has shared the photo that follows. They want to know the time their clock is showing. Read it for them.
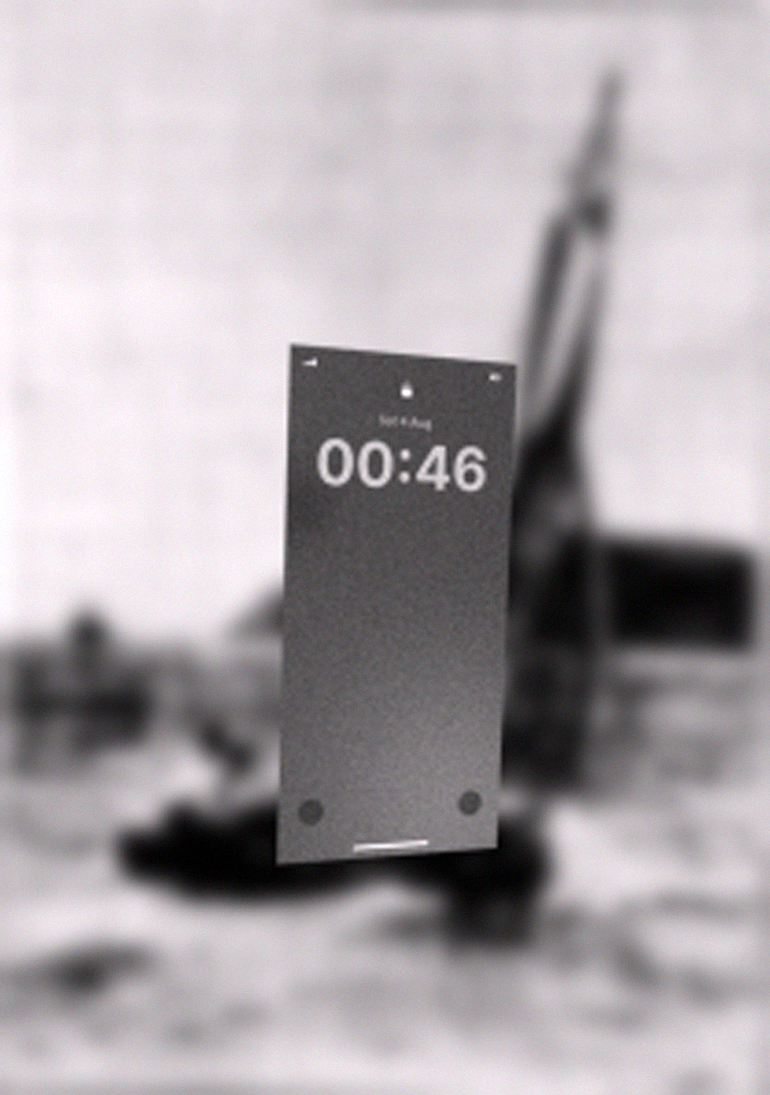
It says 0:46
